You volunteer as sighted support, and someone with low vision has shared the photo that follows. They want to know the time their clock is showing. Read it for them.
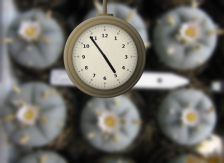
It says 4:54
